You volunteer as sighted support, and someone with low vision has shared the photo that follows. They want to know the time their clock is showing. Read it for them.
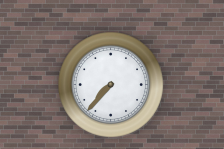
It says 7:37
